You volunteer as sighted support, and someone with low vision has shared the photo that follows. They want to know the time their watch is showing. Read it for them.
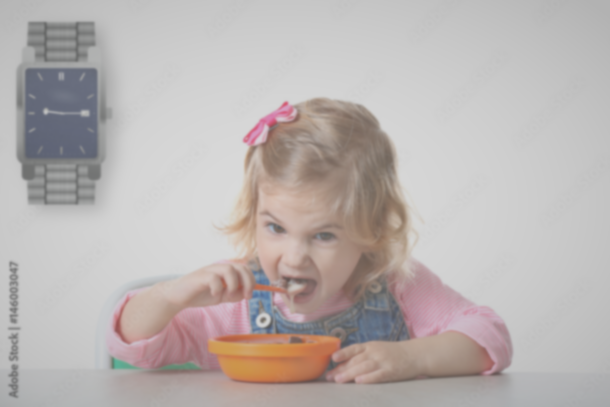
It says 9:15
